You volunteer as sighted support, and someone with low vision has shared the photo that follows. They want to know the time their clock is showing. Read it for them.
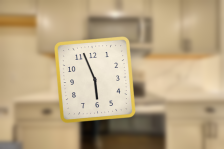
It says 5:57
